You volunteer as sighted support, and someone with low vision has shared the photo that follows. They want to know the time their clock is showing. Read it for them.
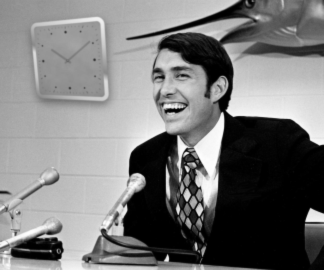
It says 10:09
